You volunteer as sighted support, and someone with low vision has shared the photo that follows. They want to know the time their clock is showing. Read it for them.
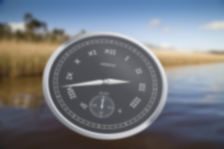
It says 2:42
